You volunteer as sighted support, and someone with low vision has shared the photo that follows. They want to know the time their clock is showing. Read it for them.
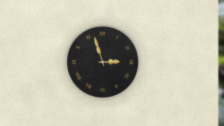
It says 2:57
